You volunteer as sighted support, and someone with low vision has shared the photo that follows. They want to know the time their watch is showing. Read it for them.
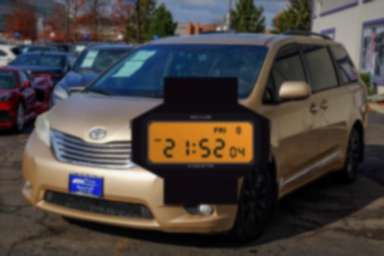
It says 21:52
